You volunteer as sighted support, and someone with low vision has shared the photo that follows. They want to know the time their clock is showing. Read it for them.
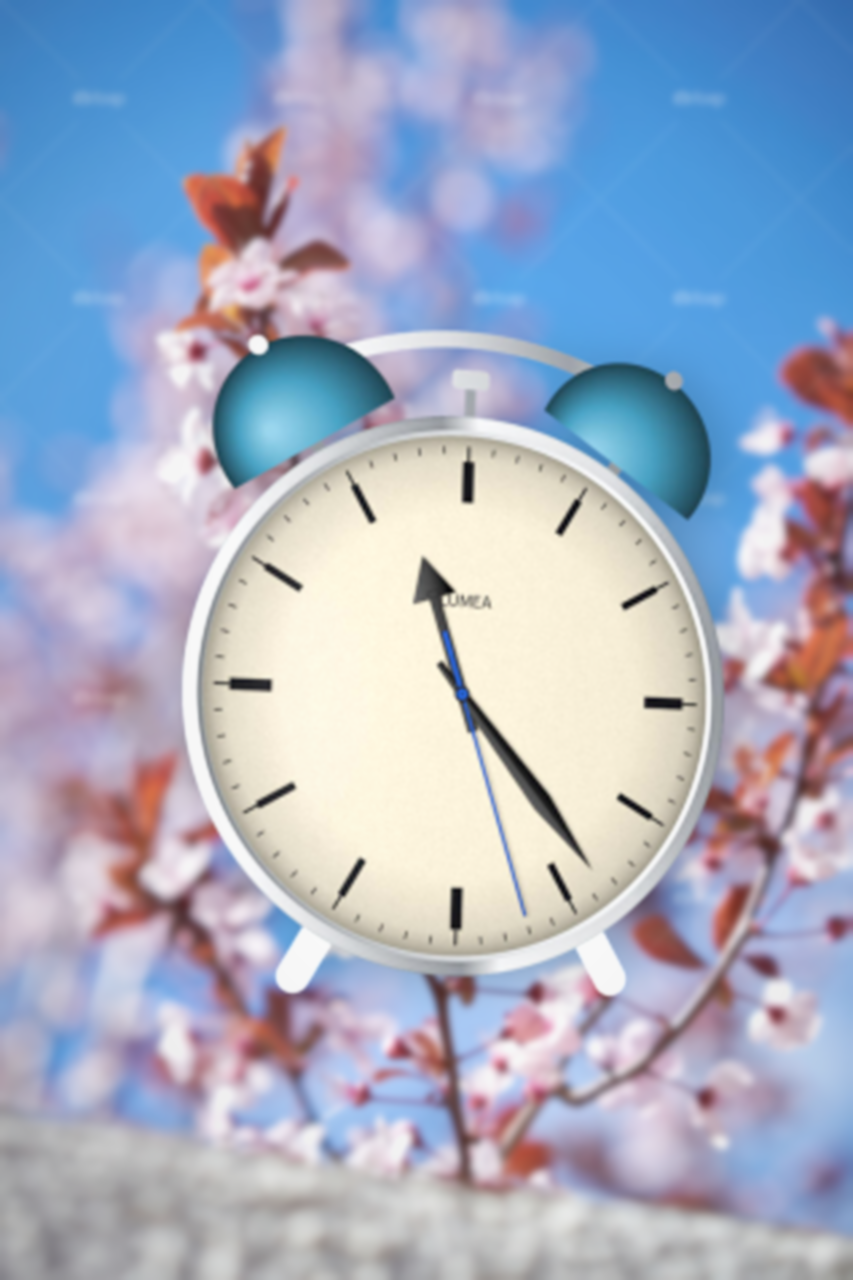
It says 11:23:27
